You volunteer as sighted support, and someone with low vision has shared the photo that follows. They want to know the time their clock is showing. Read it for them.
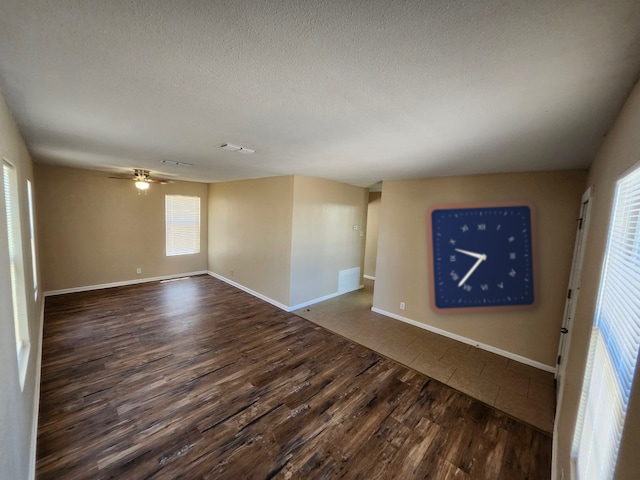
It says 9:37
